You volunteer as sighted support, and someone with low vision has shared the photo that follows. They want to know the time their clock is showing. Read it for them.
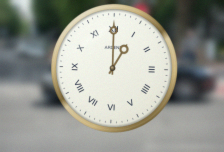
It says 1:00
